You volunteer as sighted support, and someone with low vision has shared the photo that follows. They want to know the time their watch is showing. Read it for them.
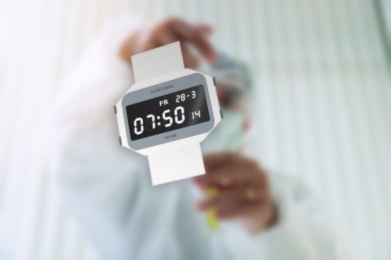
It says 7:50
